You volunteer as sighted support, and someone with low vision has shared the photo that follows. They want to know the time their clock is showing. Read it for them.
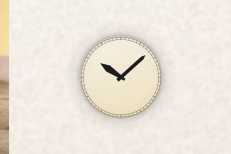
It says 10:08
